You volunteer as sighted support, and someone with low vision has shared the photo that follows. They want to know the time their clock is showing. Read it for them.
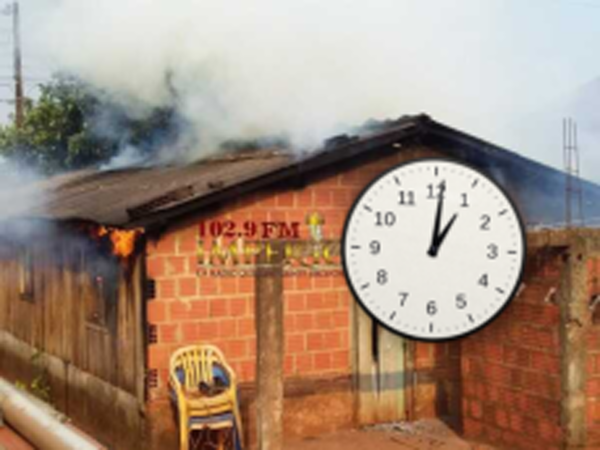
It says 1:01
